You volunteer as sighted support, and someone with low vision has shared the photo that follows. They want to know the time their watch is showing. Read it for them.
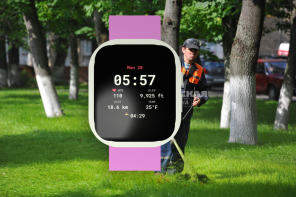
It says 5:57
